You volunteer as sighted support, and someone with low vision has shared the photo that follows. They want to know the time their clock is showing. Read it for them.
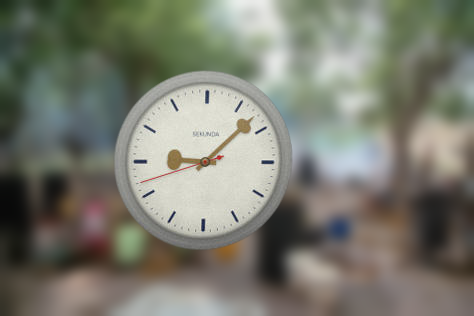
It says 9:07:42
